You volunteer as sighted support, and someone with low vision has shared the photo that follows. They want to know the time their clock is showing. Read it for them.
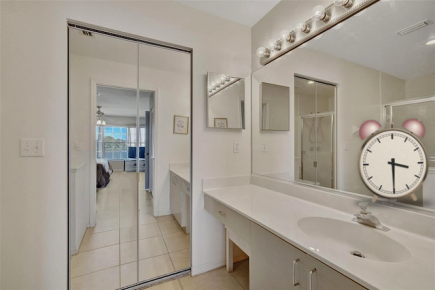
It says 3:30
